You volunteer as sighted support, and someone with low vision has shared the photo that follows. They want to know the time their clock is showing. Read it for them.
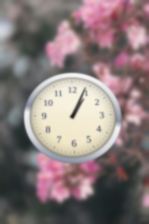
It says 1:04
